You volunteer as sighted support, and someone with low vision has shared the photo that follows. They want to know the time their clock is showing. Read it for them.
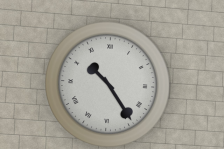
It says 10:24
